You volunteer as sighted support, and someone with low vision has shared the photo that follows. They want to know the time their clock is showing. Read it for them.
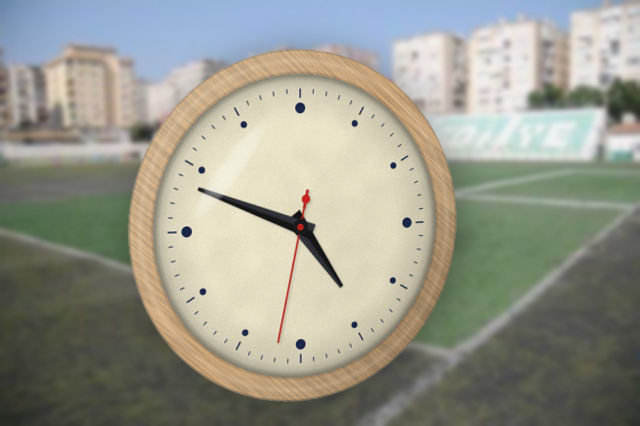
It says 4:48:32
